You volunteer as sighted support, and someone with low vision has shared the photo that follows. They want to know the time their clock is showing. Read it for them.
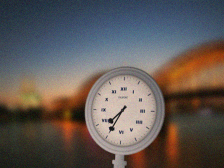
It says 7:35
